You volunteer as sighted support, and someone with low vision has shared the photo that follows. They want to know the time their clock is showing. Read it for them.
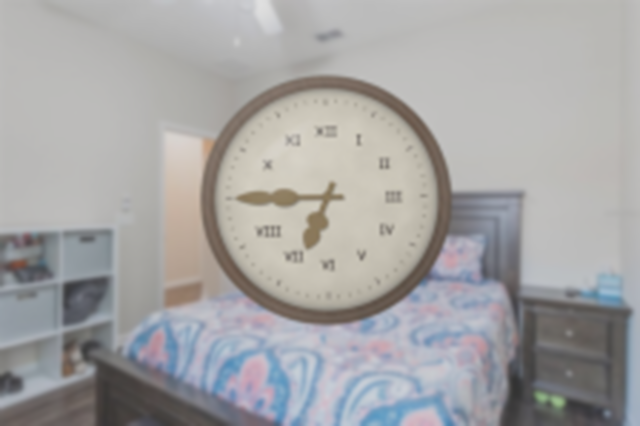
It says 6:45
